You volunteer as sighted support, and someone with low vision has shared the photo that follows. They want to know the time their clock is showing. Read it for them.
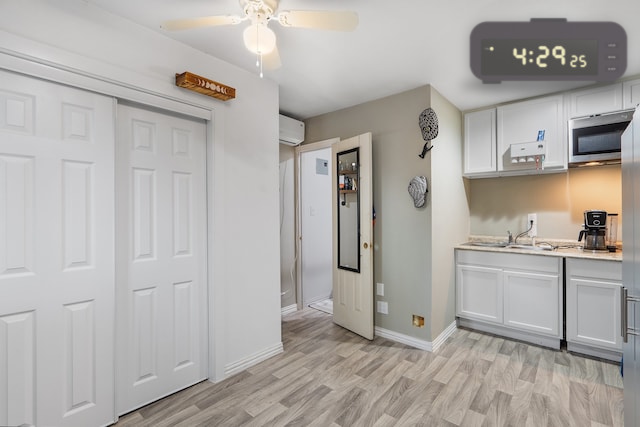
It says 4:29:25
